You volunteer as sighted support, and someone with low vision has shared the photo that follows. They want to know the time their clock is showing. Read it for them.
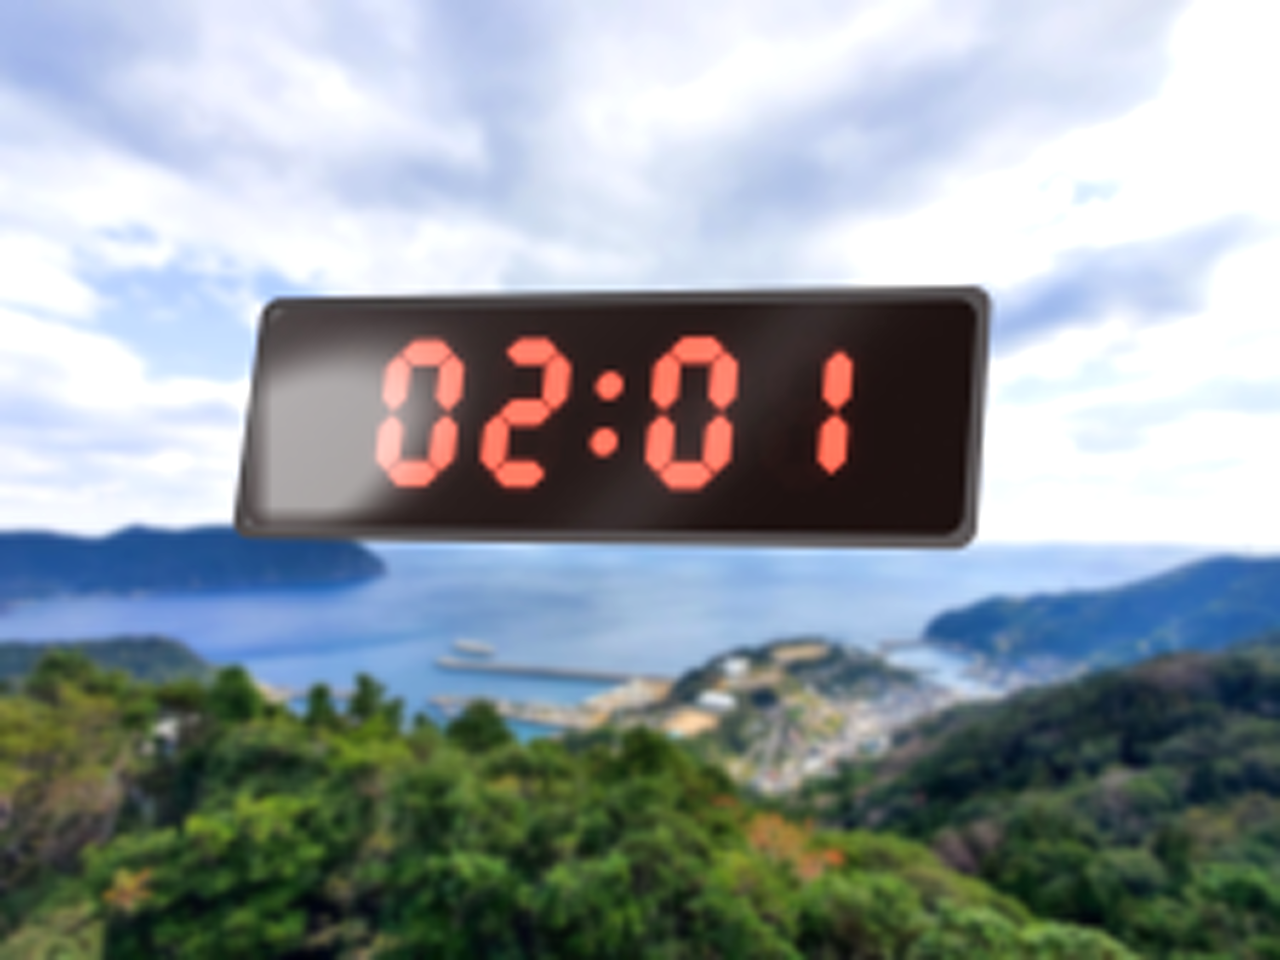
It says 2:01
